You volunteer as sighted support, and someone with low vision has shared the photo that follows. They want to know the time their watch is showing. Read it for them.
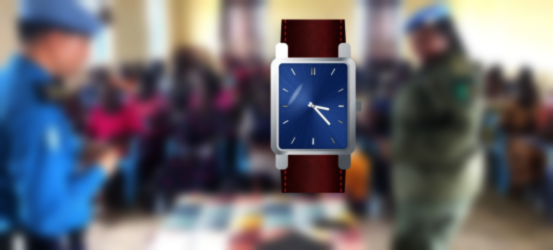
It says 3:23
